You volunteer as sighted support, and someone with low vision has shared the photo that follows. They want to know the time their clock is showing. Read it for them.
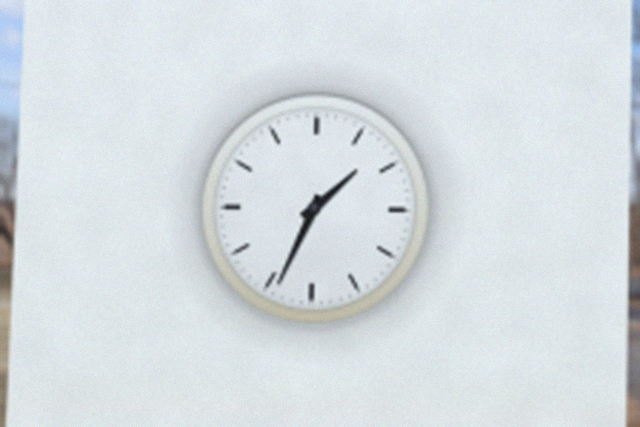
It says 1:34
